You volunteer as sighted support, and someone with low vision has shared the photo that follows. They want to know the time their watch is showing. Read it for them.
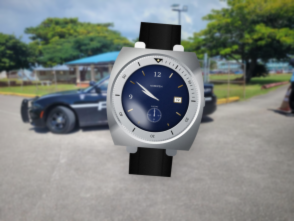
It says 9:51
